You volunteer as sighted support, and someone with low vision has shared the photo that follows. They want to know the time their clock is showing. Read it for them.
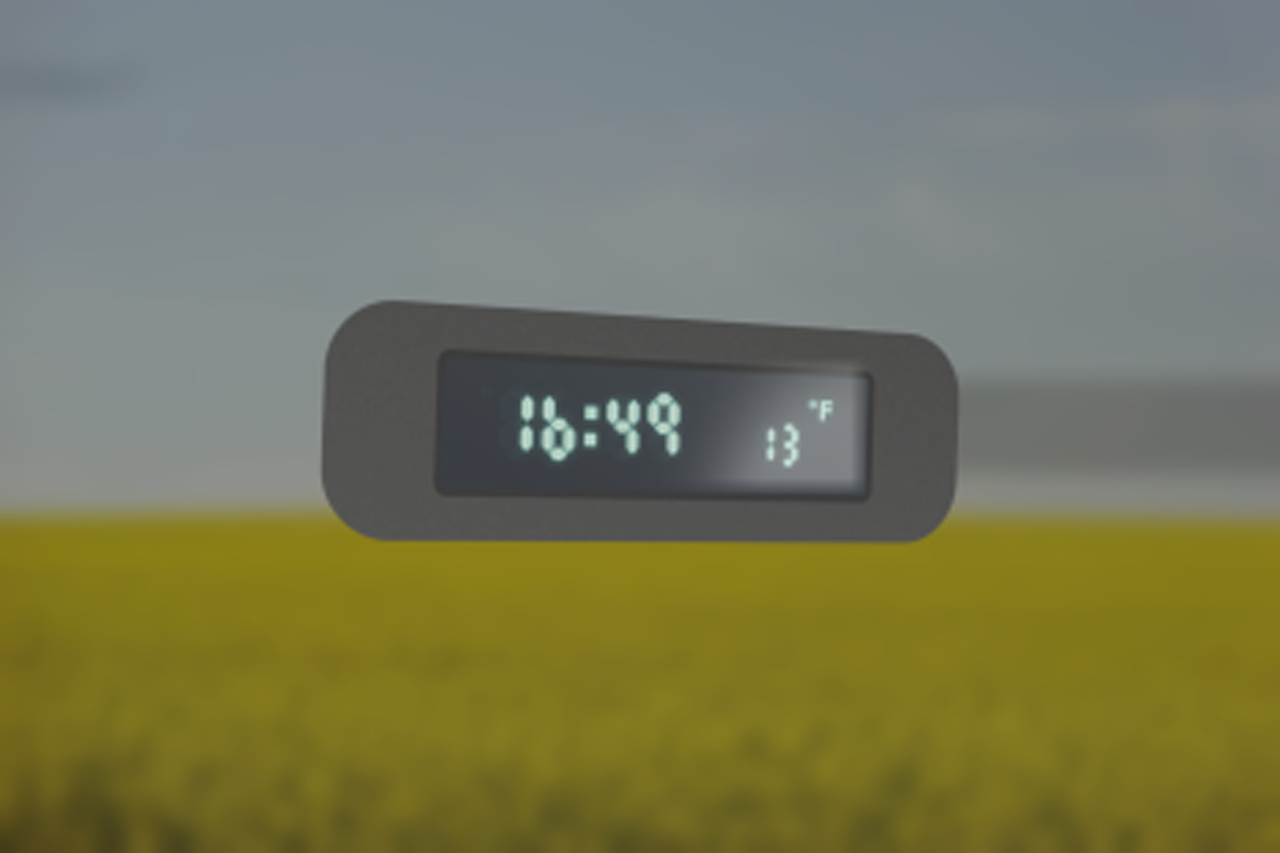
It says 16:49
